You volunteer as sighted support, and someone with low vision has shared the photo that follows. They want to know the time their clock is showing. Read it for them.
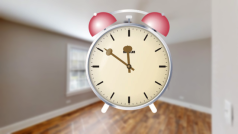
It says 11:51
